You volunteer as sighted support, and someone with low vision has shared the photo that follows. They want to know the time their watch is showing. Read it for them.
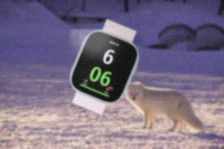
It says 6:06
